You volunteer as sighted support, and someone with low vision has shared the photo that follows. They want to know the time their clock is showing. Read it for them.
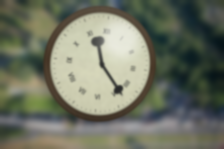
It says 11:23
